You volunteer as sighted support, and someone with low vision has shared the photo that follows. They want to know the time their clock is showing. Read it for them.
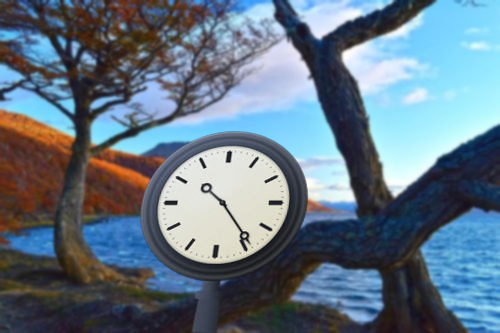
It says 10:24
